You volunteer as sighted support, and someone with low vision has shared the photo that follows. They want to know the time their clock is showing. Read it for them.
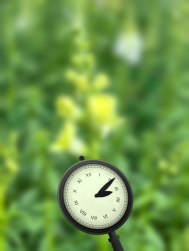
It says 3:11
